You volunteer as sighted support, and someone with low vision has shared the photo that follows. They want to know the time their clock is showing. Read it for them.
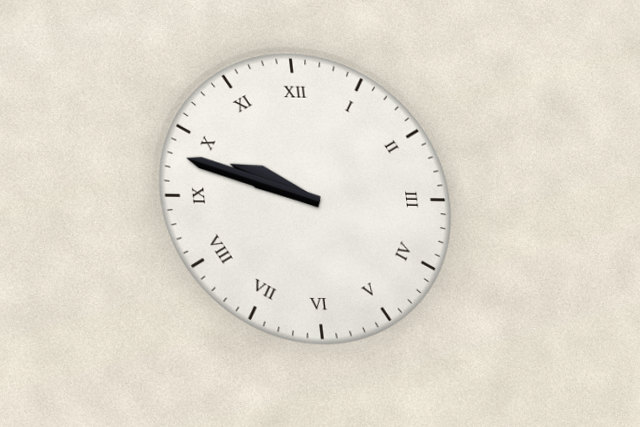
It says 9:48
